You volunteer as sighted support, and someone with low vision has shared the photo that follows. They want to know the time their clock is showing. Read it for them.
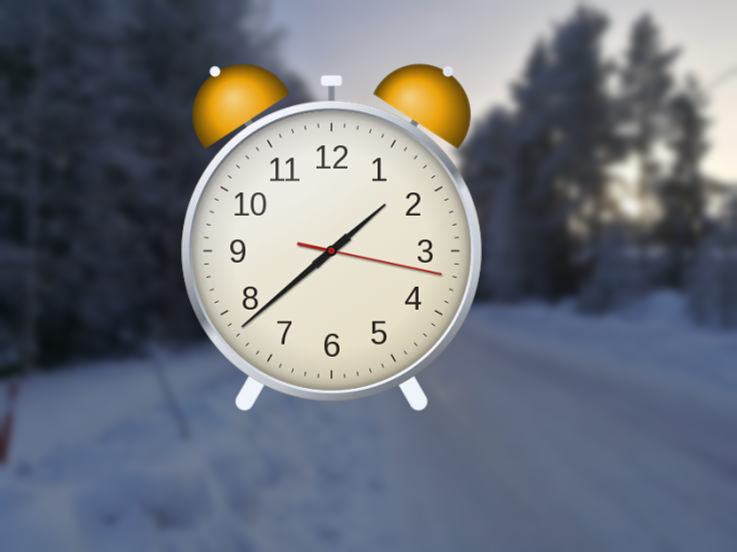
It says 1:38:17
